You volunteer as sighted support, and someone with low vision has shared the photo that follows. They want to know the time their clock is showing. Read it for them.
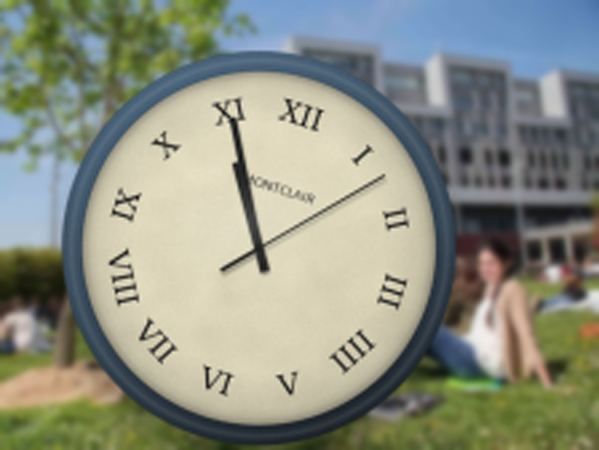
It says 10:55:07
